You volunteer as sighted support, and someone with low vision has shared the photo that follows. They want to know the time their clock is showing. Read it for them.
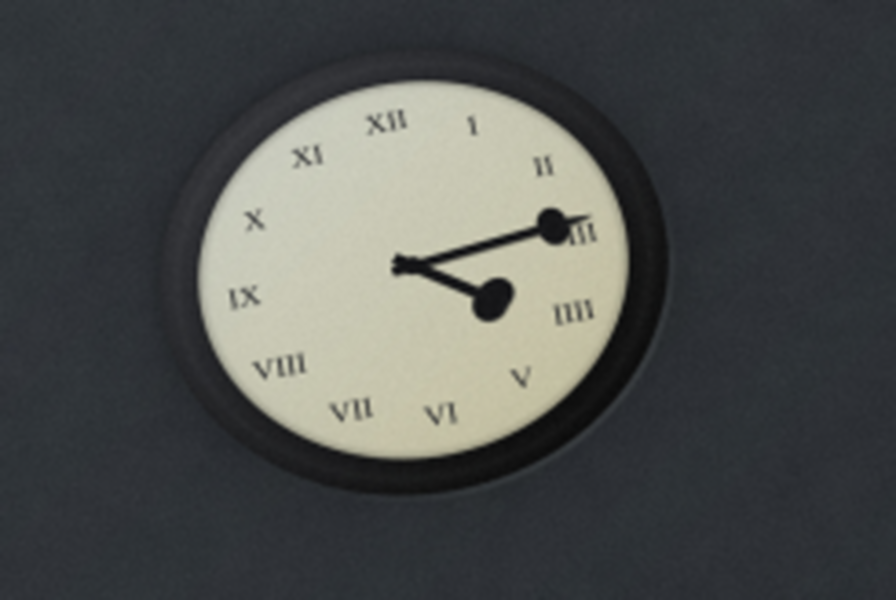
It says 4:14
